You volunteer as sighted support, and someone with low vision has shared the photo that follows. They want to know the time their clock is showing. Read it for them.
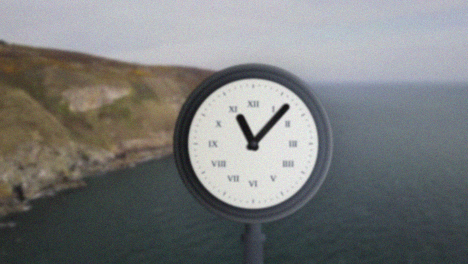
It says 11:07
